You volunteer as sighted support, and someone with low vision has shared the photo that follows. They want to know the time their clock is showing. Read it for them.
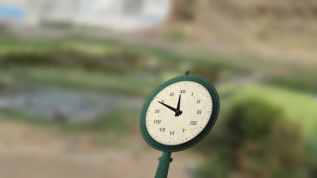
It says 11:49
